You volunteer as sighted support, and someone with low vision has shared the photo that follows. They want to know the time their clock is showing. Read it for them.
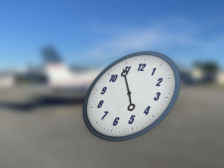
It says 4:54
